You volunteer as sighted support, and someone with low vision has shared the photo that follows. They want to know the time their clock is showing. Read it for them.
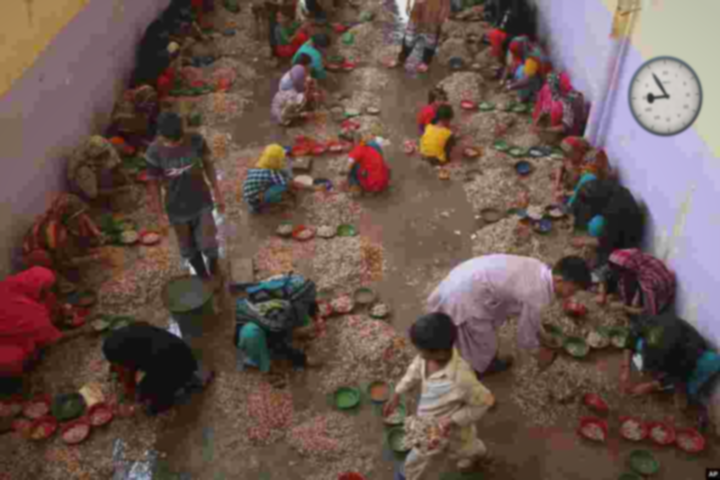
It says 8:55
